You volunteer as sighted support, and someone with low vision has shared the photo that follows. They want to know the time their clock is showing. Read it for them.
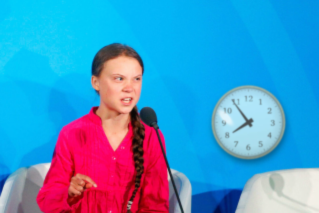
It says 7:54
